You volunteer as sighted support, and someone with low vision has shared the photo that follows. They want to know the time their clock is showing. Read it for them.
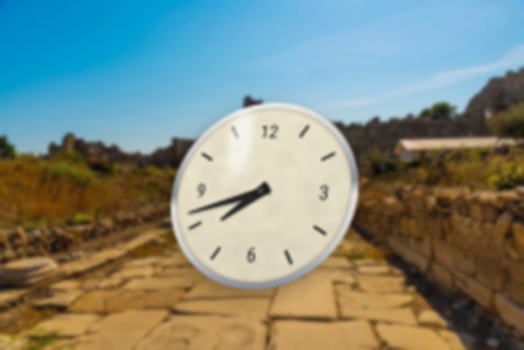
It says 7:42
